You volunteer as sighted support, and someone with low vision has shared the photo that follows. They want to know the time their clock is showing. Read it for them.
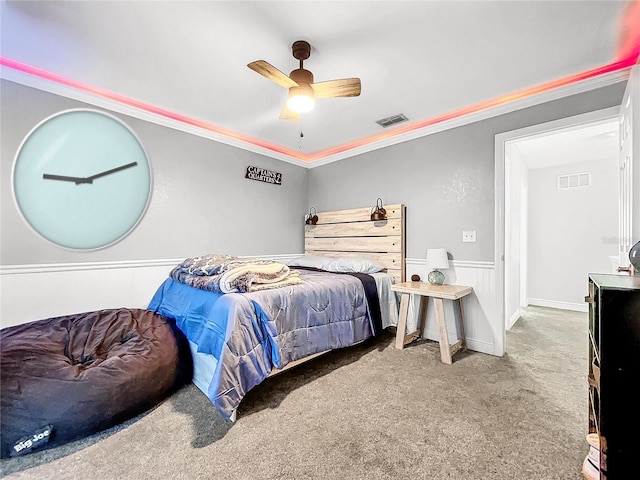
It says 9:12
